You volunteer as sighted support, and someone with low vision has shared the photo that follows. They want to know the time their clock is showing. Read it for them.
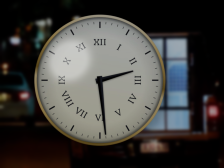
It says 2:29
